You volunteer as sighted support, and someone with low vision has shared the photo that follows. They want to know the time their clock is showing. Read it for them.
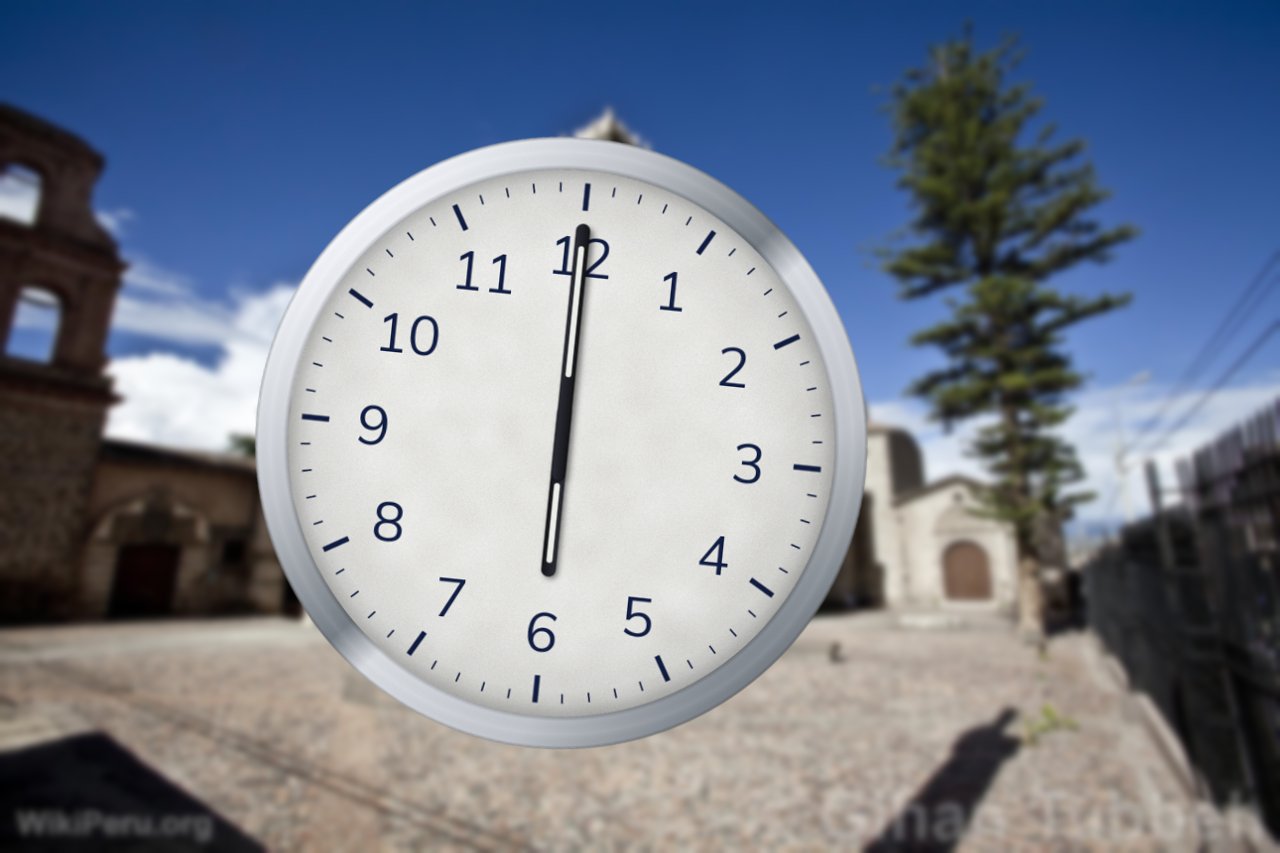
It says 6:00
